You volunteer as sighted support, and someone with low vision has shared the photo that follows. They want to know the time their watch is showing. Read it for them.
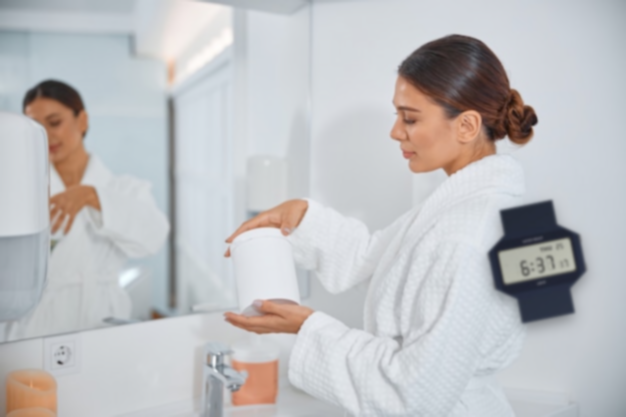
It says 6:37
